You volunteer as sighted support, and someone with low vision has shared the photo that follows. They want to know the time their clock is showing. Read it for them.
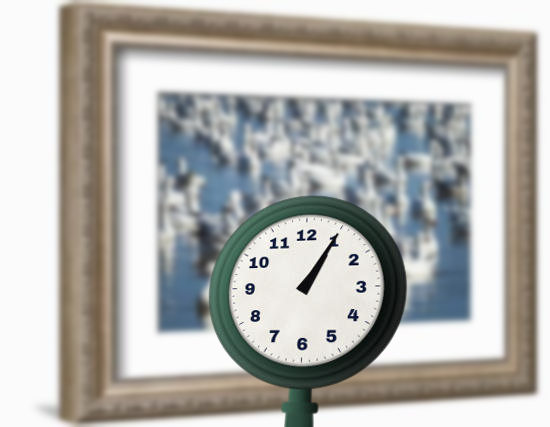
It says 1:05
